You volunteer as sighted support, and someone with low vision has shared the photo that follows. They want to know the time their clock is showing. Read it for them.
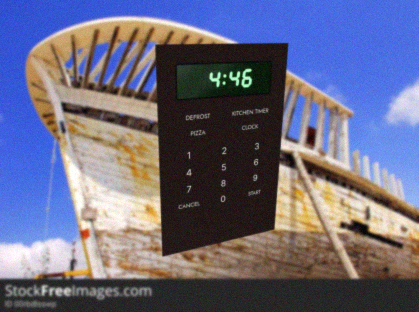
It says 4:46
